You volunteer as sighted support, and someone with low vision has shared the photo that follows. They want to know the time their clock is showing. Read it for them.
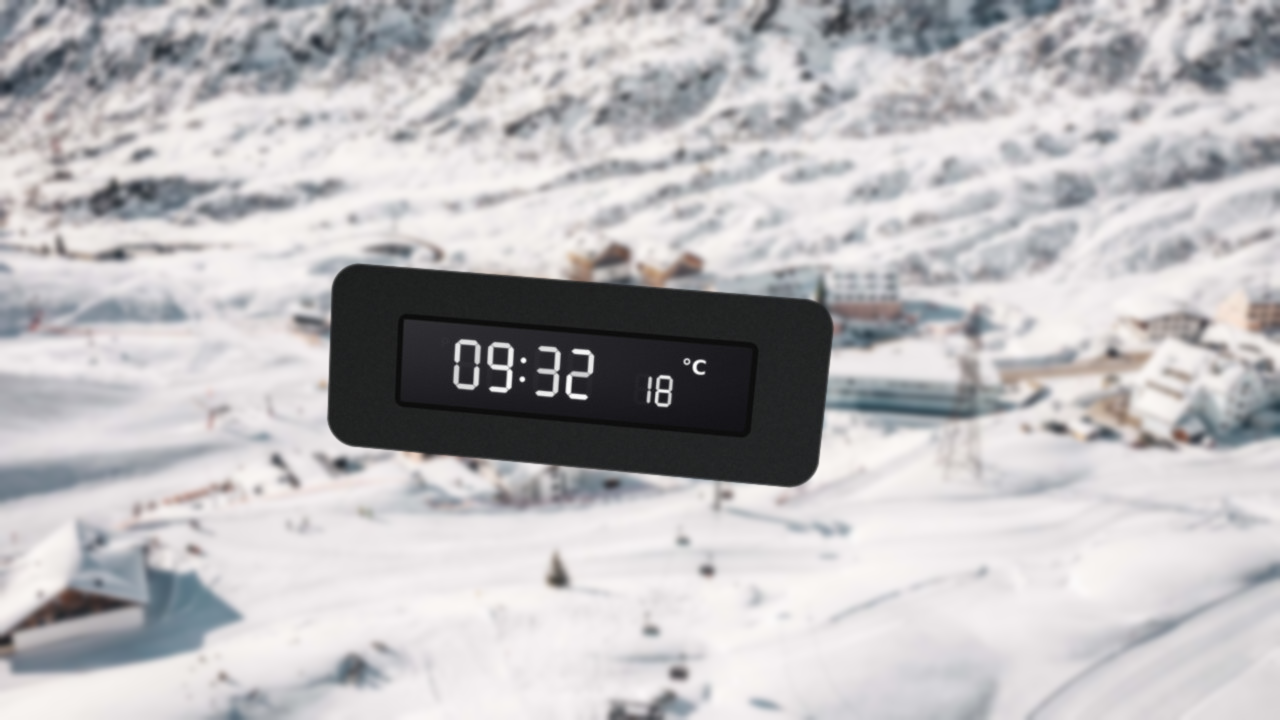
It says 9:32
